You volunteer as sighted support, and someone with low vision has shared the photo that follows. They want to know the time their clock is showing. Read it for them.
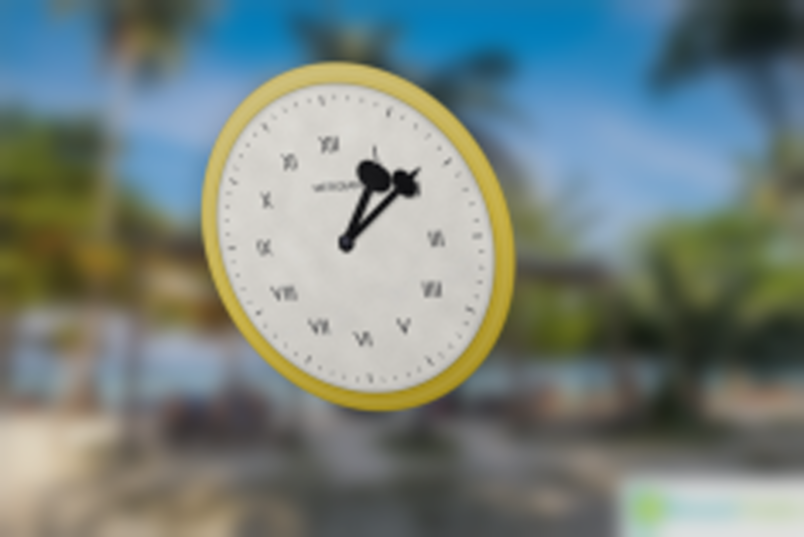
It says 1:09
